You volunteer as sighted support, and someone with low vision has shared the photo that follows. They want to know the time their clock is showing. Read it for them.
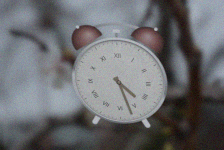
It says 4:27
